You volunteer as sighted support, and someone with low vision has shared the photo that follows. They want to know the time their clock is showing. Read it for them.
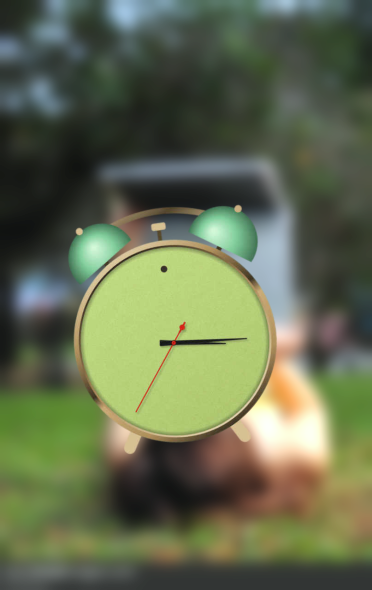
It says 3:15:36
